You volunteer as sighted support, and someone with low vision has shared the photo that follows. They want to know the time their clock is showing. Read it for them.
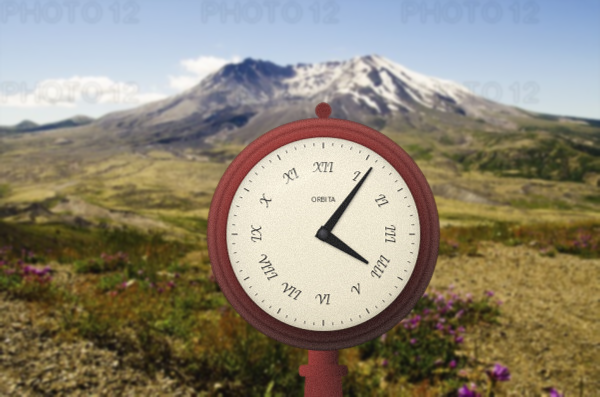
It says 4:06
